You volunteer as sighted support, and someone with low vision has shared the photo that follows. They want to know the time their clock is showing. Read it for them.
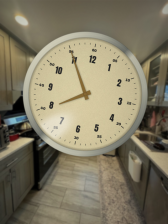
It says 7:55
